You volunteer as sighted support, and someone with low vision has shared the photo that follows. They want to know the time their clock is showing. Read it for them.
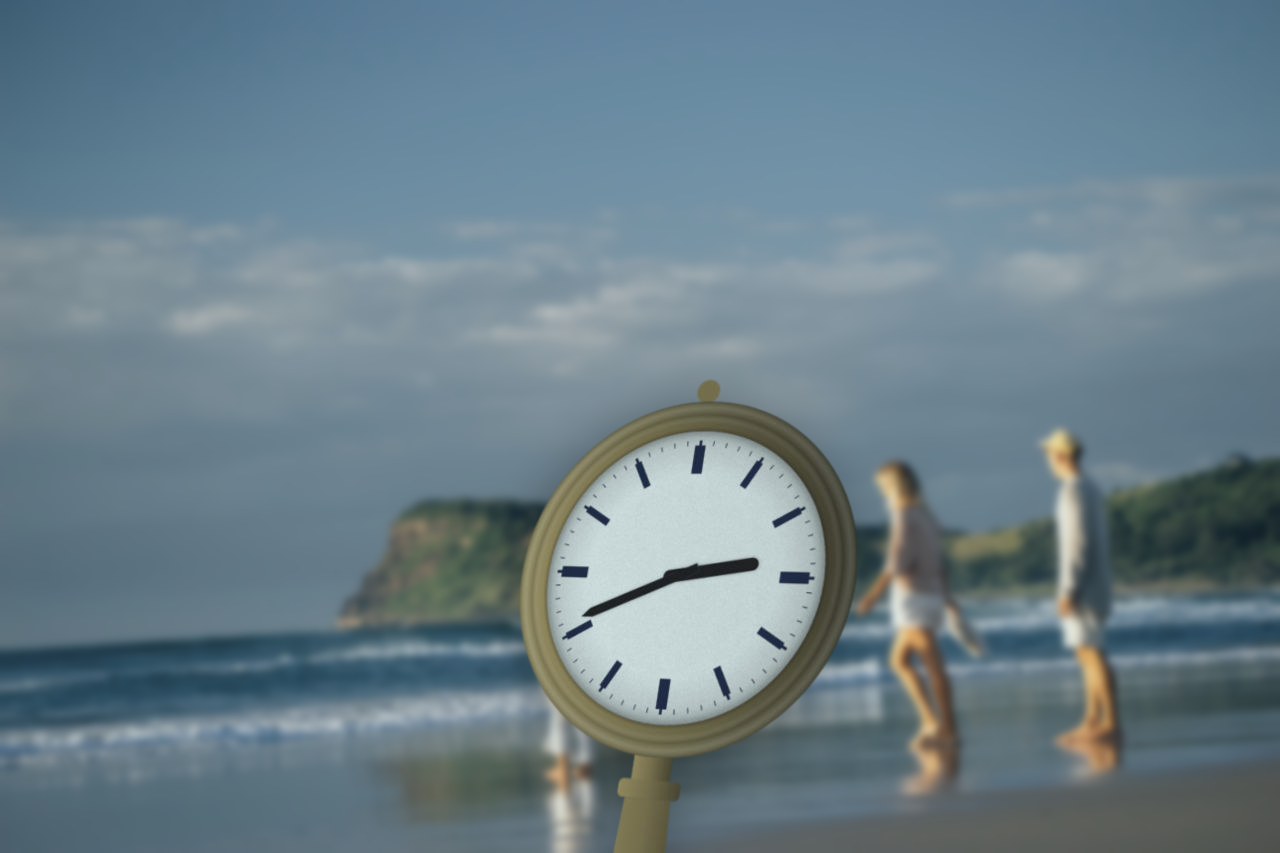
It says 2:41
